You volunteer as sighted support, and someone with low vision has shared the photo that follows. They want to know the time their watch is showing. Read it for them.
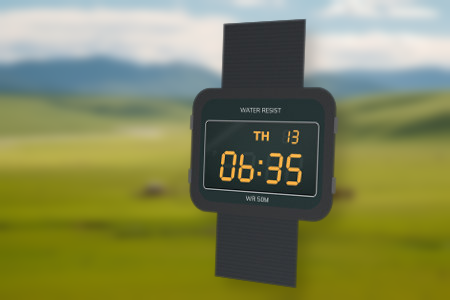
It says 6:35
